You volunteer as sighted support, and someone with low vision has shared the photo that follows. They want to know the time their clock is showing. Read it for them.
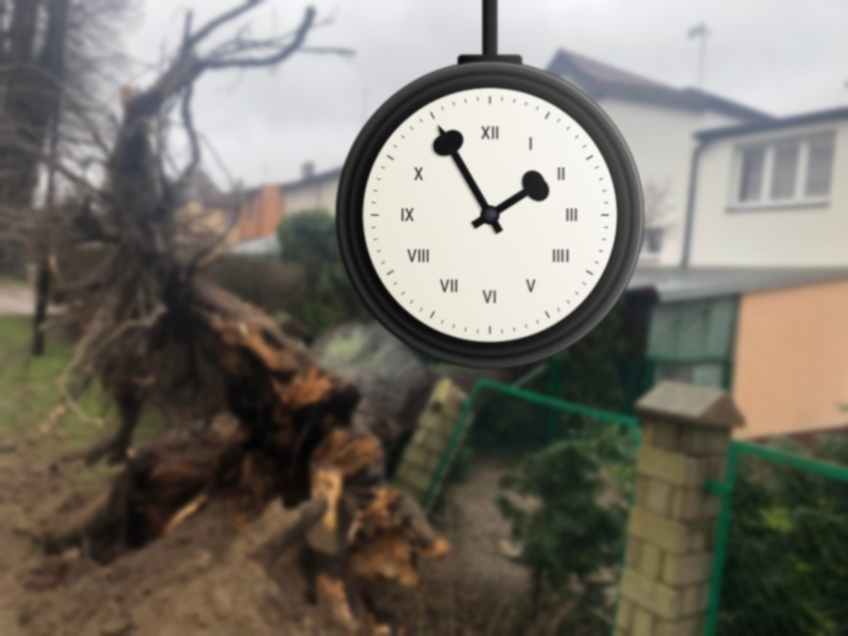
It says 1:55
